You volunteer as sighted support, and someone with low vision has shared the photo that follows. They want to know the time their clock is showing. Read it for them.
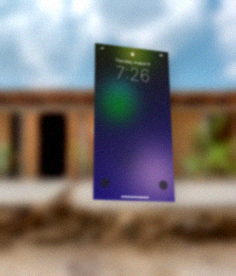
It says 7:26
